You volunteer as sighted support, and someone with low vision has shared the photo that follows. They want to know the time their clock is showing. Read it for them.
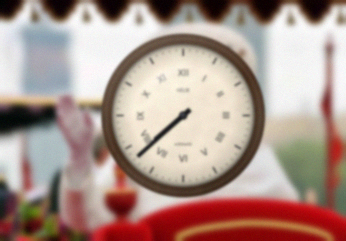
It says 7:38
